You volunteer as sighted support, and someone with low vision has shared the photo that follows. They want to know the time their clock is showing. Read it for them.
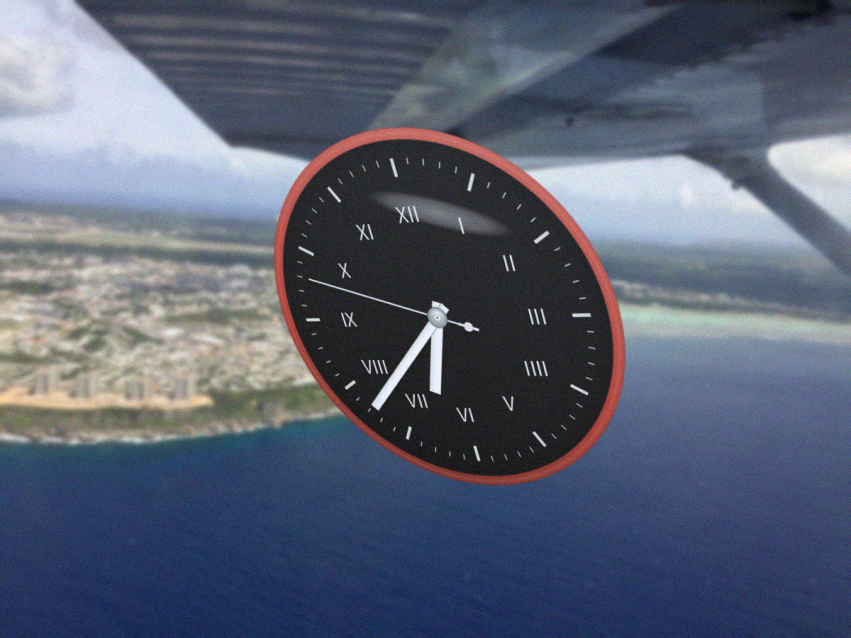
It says 6:37:48
